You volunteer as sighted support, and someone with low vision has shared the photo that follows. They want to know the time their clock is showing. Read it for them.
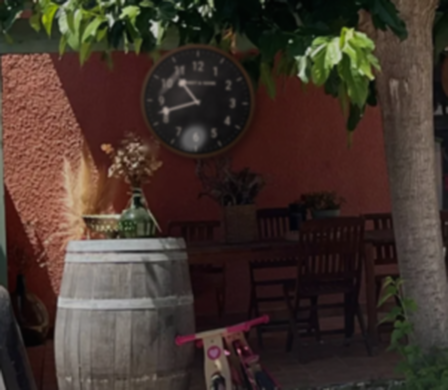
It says 10:42
